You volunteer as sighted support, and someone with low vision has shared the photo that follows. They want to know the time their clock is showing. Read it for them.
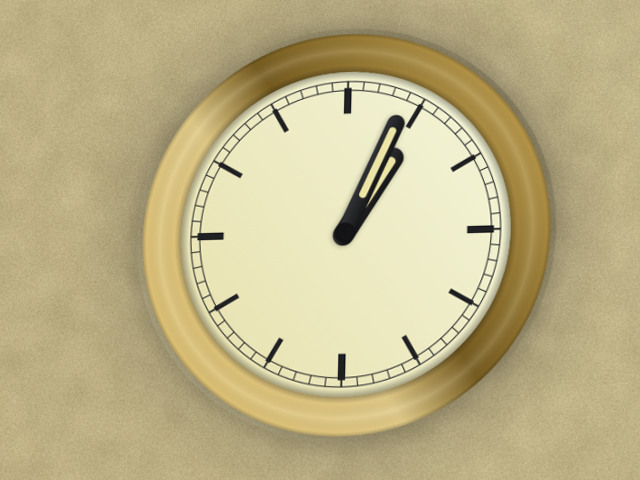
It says 1:04
